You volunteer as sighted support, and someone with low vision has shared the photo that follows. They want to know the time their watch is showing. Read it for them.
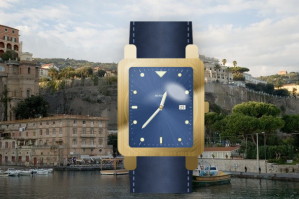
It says 12:37
